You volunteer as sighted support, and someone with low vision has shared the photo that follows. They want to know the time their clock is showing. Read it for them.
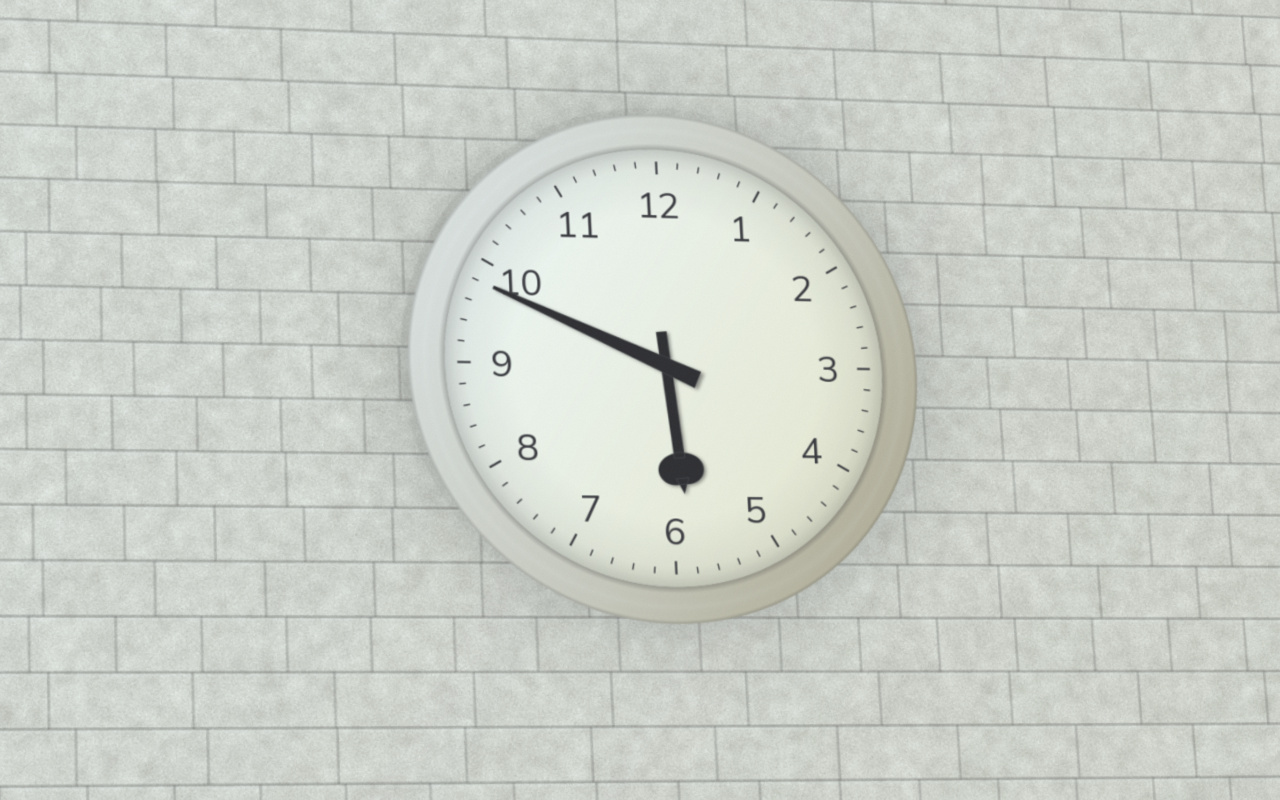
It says 5:49
